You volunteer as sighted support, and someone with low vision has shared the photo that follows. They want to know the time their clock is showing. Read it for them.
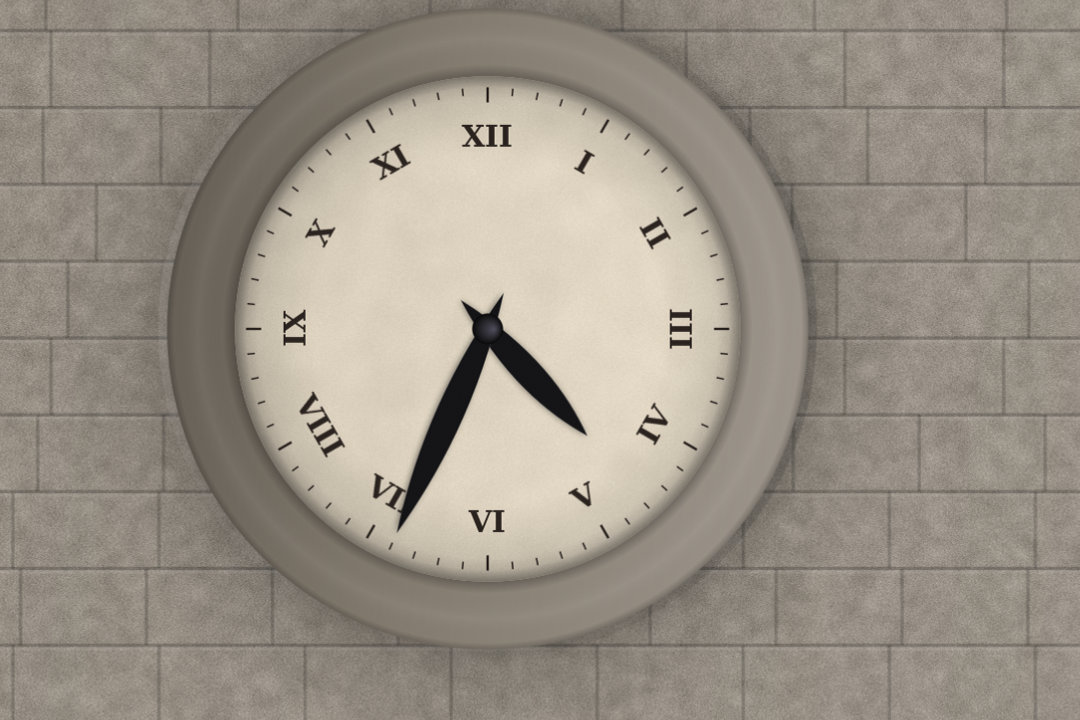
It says 4:34
